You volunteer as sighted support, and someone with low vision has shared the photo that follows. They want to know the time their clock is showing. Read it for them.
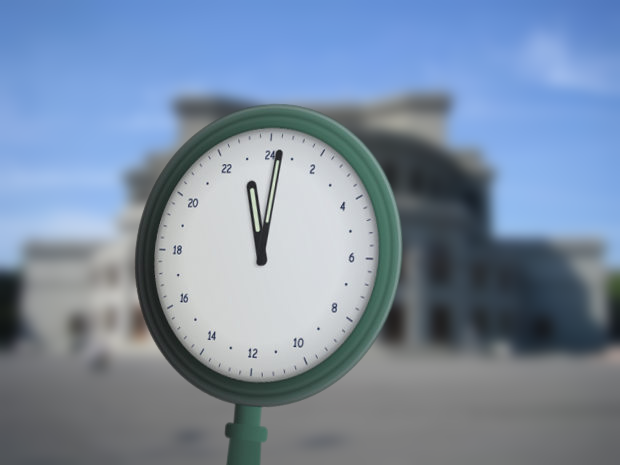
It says 23:01
